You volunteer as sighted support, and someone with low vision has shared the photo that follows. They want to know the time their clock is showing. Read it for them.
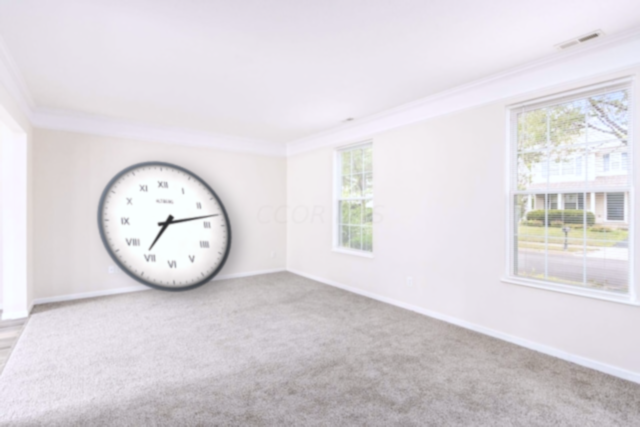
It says 7:13
